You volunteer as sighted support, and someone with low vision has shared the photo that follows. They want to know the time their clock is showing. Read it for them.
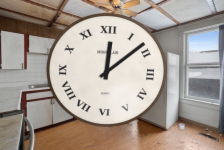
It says 12:08
